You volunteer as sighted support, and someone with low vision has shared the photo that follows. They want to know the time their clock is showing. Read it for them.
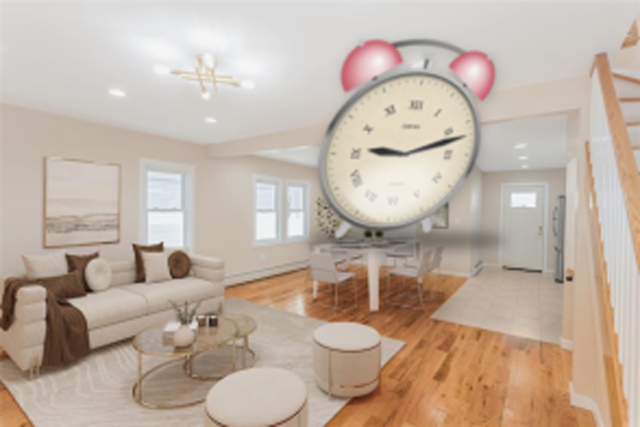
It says 9:12
